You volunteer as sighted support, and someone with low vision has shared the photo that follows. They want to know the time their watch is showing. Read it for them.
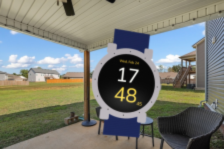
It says 17:48
